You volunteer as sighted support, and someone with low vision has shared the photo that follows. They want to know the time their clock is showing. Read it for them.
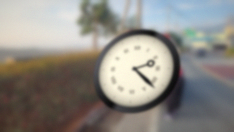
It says 2:22
